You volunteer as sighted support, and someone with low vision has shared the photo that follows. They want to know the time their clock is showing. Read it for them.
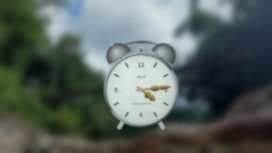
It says 4:14
